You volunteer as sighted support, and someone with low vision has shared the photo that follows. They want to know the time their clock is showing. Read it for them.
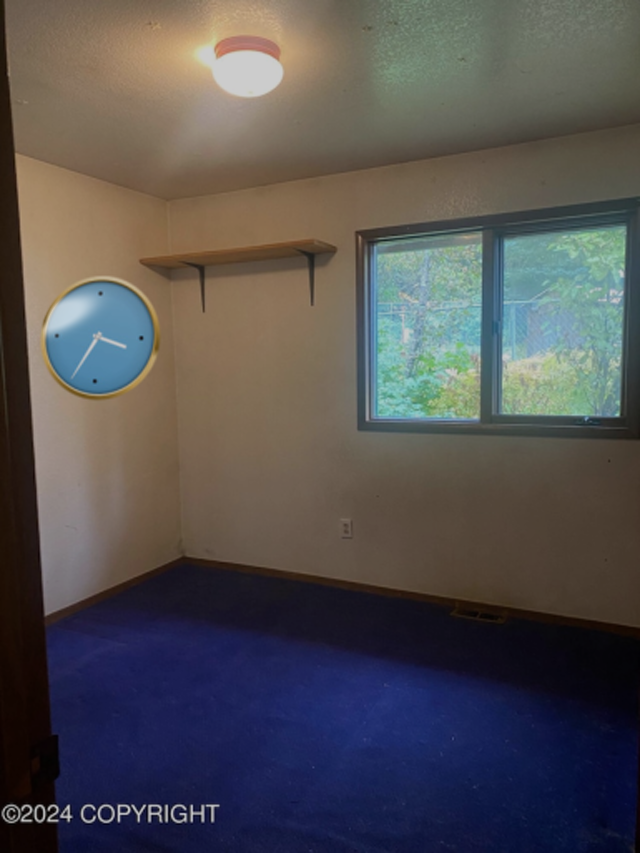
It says 3:35
